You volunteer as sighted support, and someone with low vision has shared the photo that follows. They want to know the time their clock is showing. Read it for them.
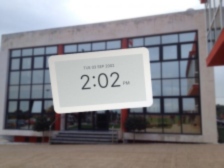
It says 2:02
